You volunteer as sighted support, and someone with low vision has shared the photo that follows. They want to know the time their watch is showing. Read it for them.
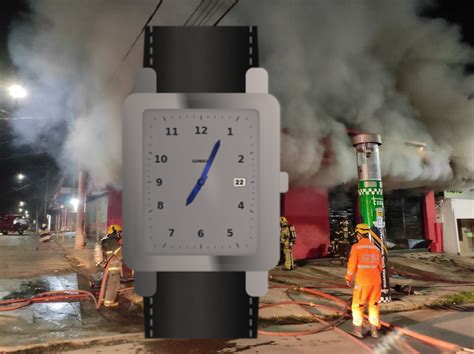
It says 7:04
